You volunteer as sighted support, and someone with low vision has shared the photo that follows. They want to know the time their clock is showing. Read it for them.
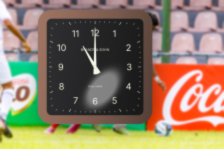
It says 11:00
